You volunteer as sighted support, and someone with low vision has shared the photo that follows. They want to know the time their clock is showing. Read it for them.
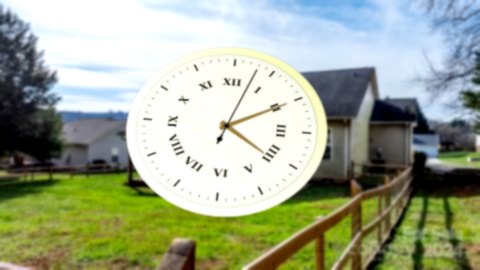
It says 4:10:03
